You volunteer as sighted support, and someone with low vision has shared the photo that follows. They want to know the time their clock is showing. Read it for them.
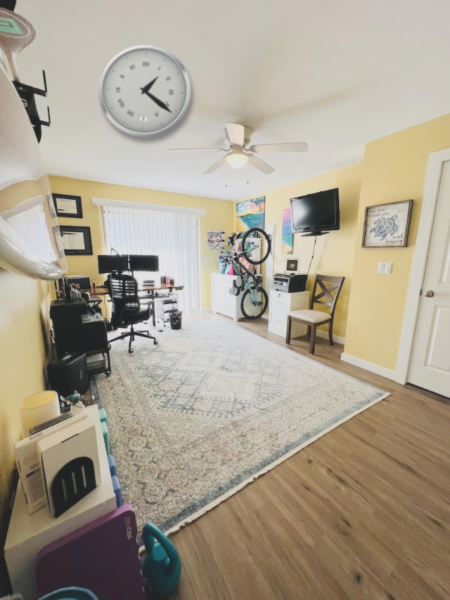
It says 1:21
